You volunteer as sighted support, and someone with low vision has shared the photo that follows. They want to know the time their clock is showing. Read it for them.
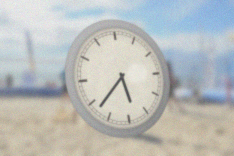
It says 5:38
